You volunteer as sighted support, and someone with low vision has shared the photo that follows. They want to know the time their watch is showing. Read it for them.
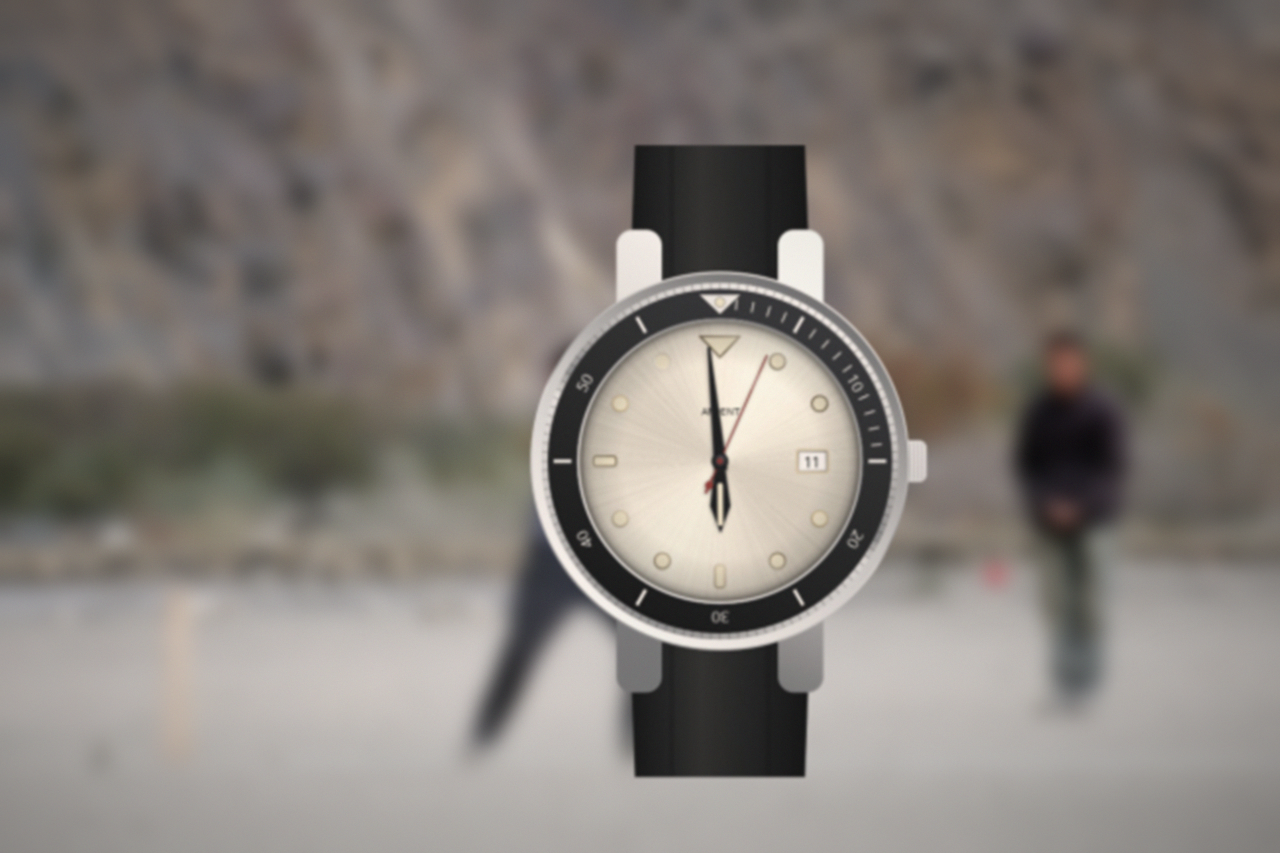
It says 5:59:04
